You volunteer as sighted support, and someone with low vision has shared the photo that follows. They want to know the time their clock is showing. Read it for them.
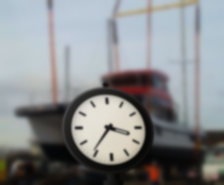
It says 3:36
